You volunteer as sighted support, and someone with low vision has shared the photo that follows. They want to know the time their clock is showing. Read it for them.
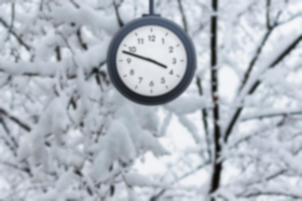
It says 3:48
